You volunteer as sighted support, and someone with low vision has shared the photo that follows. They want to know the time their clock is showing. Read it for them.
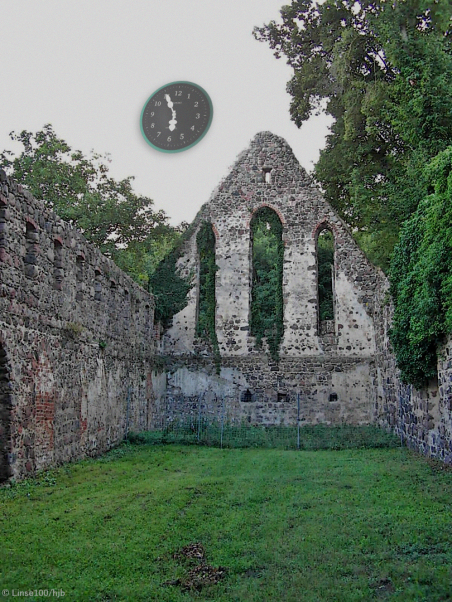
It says 5:55
